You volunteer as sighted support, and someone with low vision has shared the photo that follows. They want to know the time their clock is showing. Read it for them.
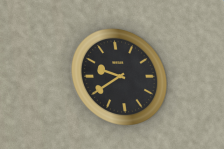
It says 9:40
